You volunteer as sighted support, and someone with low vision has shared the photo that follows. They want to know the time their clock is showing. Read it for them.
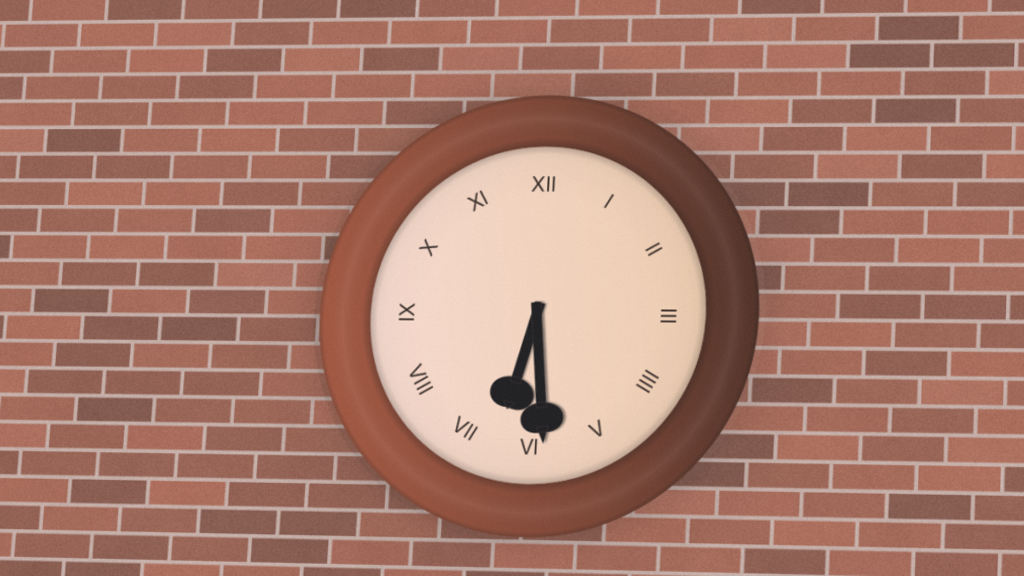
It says 6:29
